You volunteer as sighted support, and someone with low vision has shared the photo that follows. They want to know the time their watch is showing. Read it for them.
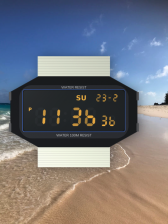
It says 11:36:36
